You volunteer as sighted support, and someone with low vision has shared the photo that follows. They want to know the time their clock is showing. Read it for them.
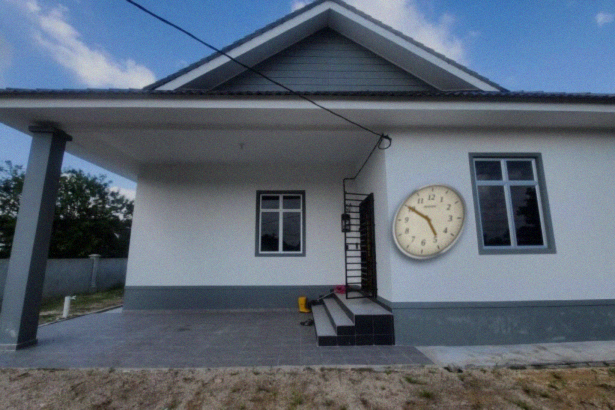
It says 4:50
